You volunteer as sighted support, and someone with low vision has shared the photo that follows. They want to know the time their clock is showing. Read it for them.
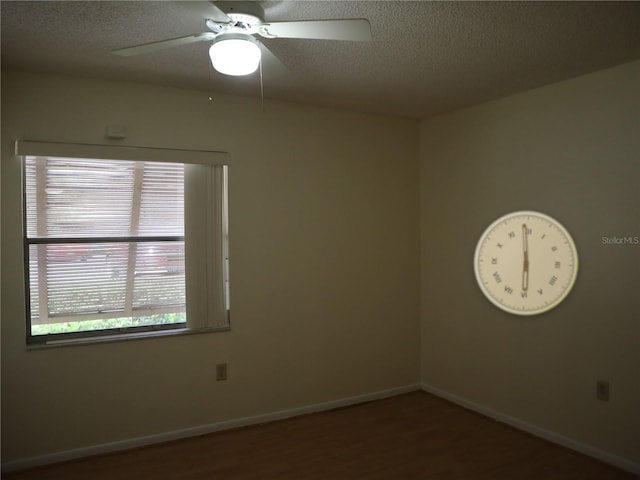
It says 5:59
